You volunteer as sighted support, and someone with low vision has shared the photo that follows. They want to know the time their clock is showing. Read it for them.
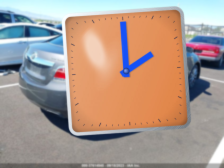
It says 2:00
